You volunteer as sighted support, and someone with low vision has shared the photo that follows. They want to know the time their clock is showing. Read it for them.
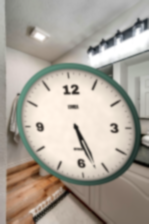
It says 5:27
